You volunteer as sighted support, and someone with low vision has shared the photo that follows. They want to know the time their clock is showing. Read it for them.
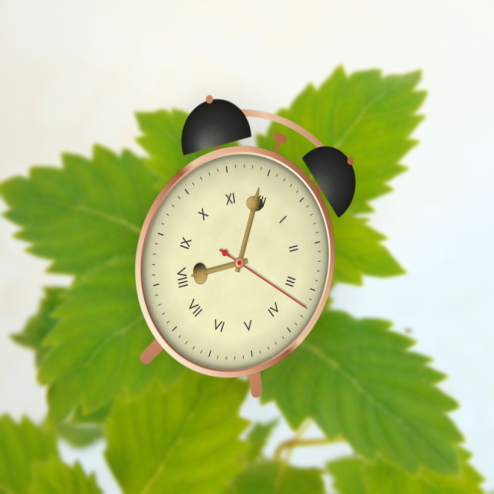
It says 7:59:17
